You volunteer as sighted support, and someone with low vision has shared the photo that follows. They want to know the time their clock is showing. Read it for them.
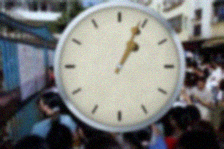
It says 1:04
